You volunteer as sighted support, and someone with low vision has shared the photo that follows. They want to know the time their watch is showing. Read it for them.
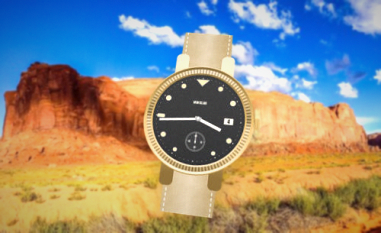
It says 3:44
